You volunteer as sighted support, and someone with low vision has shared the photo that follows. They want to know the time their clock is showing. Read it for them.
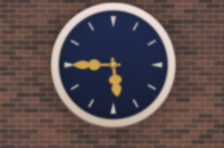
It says 5:45
